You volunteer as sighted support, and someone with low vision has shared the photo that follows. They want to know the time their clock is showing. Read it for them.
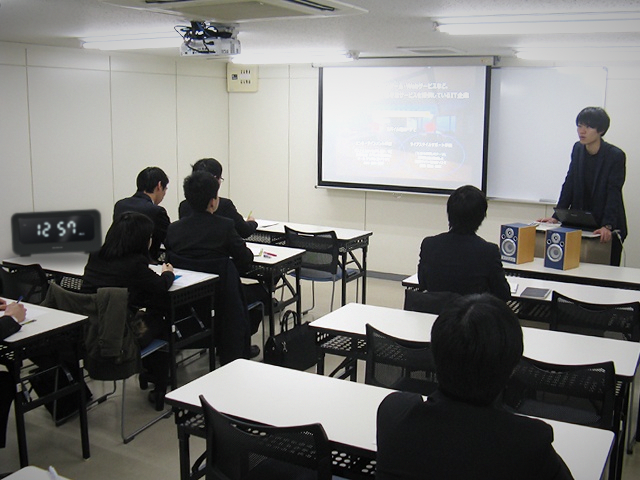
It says 12:57
